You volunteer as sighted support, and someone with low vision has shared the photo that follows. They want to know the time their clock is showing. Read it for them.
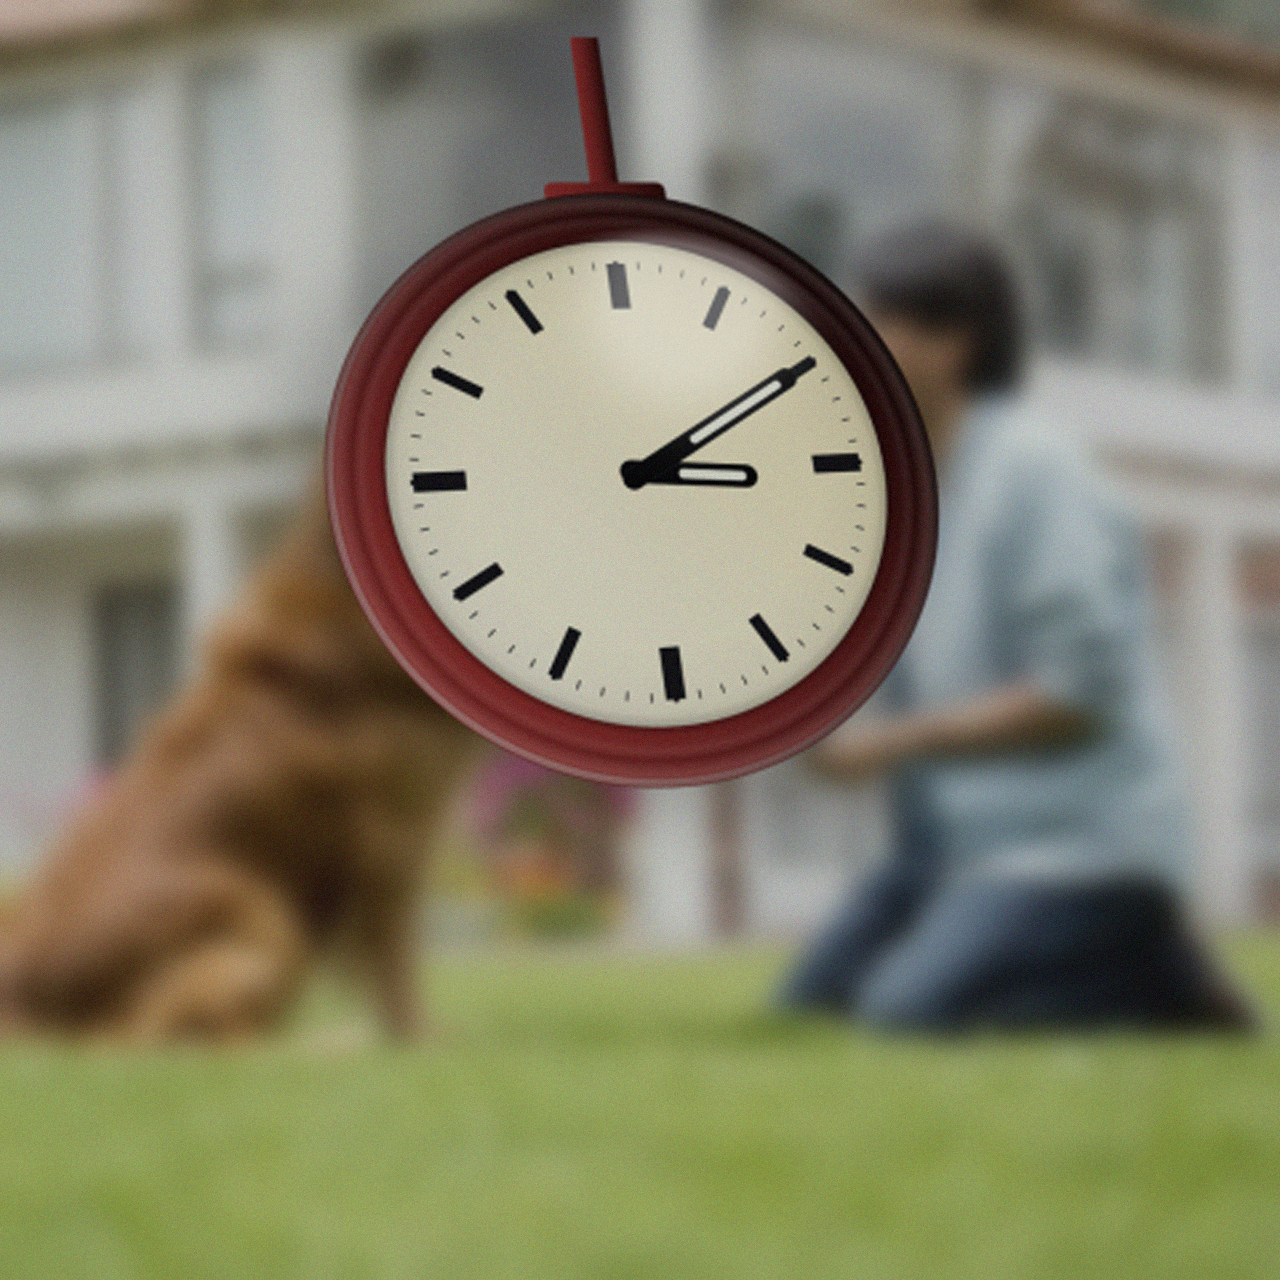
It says 3:10
